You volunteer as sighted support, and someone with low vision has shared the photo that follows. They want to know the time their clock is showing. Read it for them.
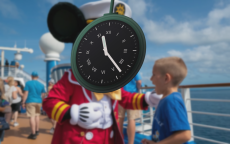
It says 11:23
